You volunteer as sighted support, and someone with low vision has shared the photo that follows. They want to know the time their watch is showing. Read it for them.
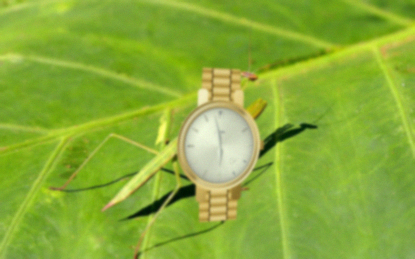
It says 5:58
